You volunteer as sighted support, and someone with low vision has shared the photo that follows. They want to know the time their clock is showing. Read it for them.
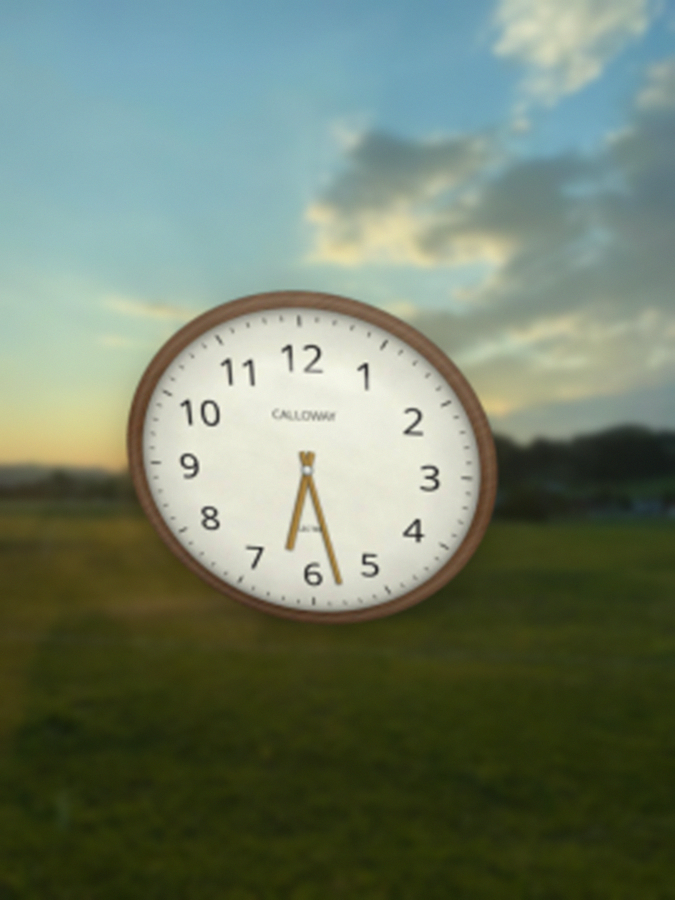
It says 6:28
